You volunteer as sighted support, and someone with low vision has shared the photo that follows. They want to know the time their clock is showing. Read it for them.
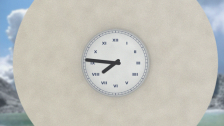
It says 7:46
